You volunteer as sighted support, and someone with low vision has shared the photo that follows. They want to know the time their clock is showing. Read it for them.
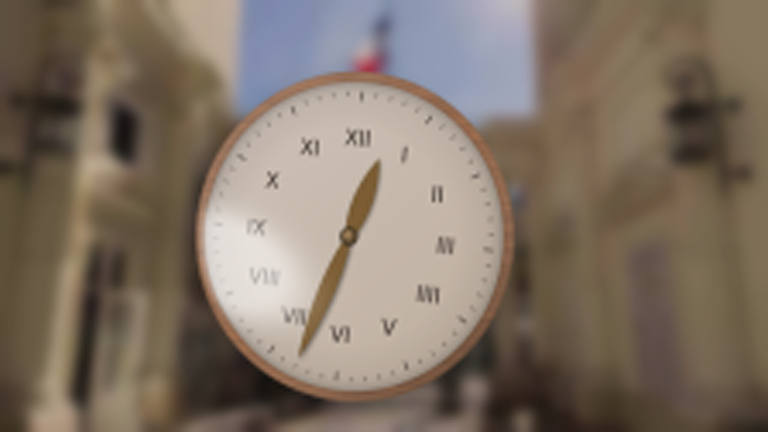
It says 12:33
